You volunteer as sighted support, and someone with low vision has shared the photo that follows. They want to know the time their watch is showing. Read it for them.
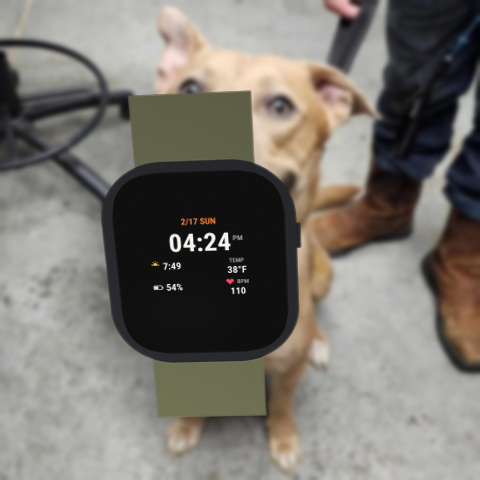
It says 4:24
